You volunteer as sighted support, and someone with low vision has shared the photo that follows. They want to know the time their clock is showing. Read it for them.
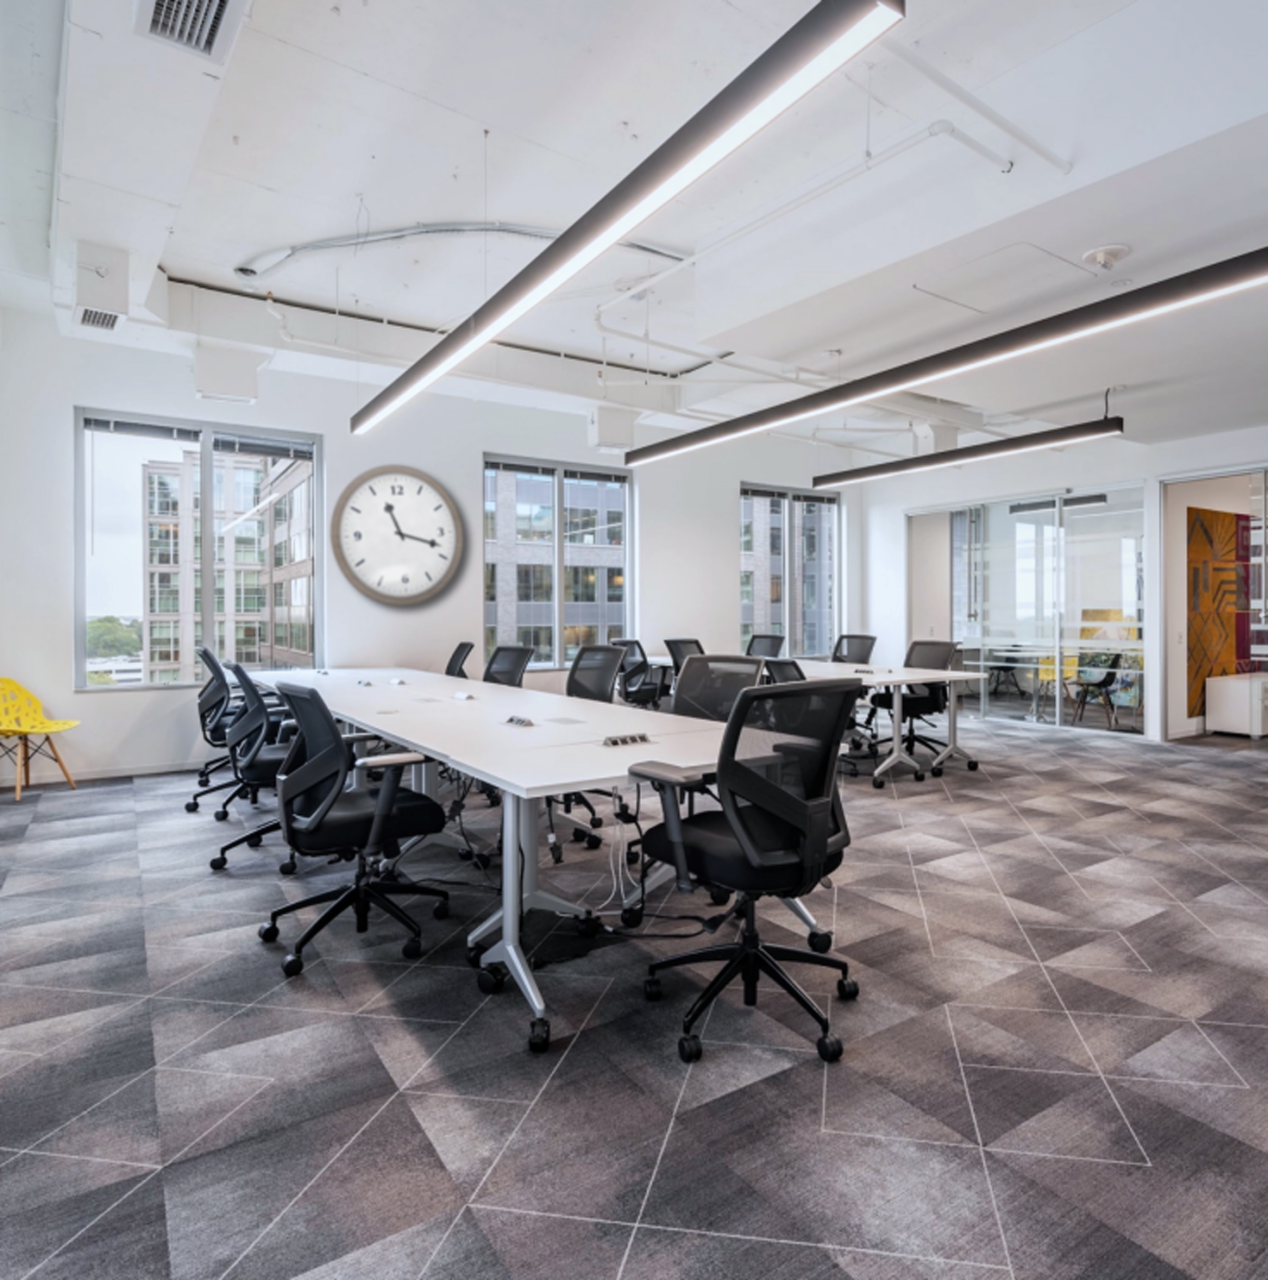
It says 11:18
